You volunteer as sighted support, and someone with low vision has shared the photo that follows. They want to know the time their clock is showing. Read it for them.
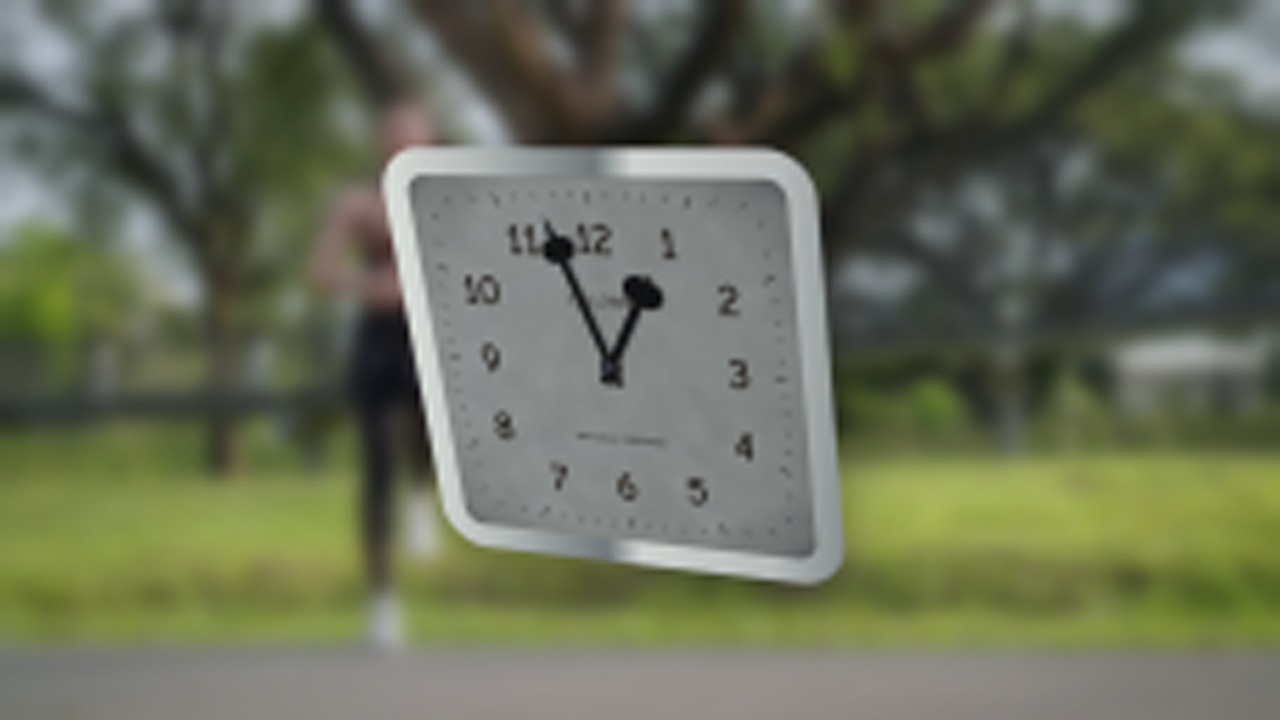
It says 12:57
